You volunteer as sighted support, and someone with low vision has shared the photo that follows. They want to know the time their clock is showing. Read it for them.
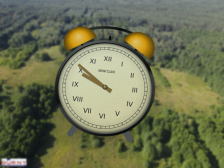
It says 9:51
